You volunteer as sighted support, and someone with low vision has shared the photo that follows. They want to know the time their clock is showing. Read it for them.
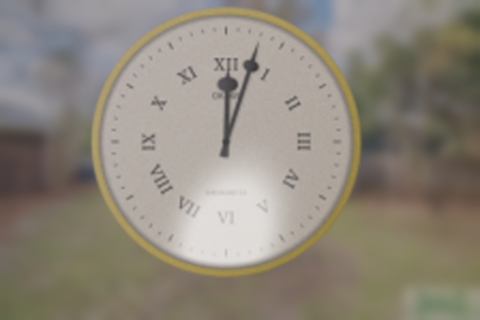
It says 12:03
